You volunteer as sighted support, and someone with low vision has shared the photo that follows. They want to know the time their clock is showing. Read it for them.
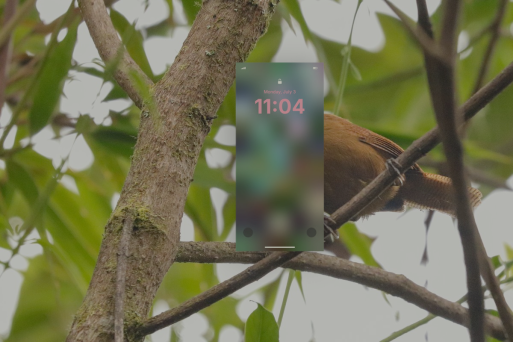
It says 11:04
